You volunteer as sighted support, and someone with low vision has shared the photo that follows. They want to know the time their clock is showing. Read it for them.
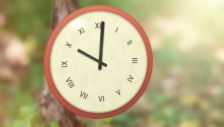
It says 10:01
